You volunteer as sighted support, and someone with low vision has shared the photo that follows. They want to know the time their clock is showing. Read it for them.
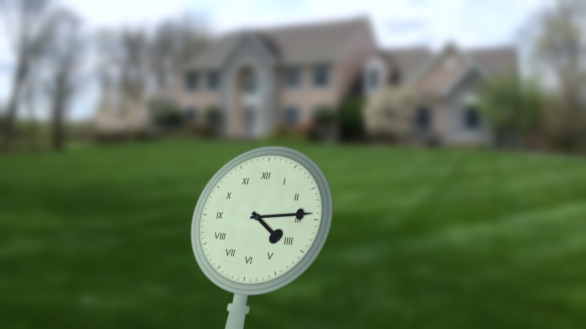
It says 4:14
